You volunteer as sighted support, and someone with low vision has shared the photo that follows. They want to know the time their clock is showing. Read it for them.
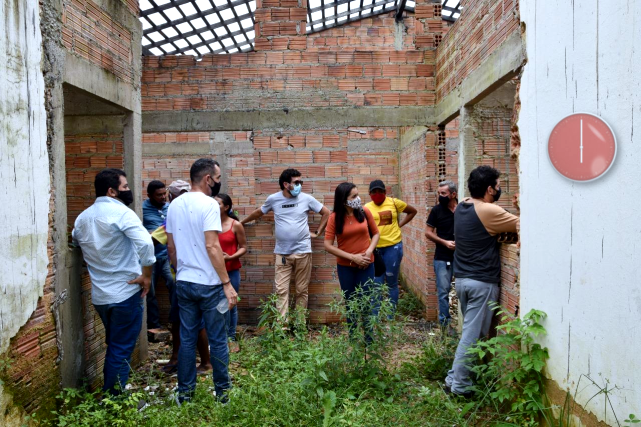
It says 6:00
